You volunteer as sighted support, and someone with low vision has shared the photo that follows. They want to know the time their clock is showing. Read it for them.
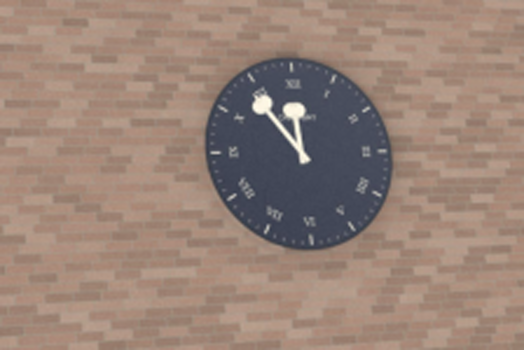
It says 11:54
